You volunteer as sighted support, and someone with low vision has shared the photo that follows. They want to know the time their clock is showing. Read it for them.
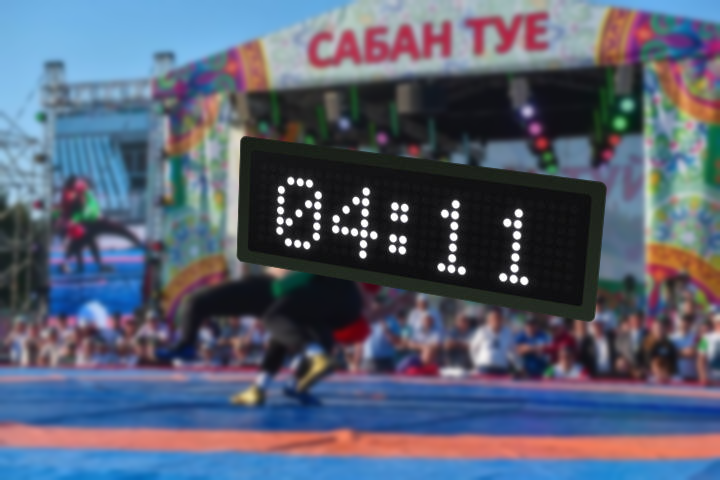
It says 4:11
